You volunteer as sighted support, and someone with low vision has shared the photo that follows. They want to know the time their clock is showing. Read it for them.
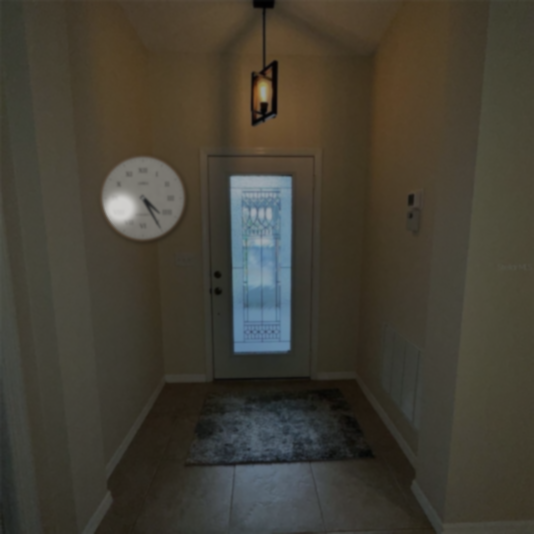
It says 4:25
